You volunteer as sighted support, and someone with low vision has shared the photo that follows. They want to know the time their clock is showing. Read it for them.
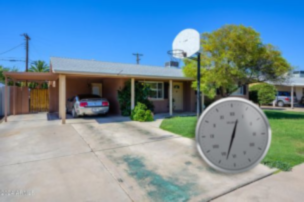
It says 12:33
